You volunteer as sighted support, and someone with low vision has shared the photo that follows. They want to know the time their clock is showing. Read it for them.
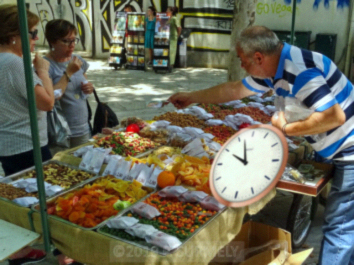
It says 9:57
